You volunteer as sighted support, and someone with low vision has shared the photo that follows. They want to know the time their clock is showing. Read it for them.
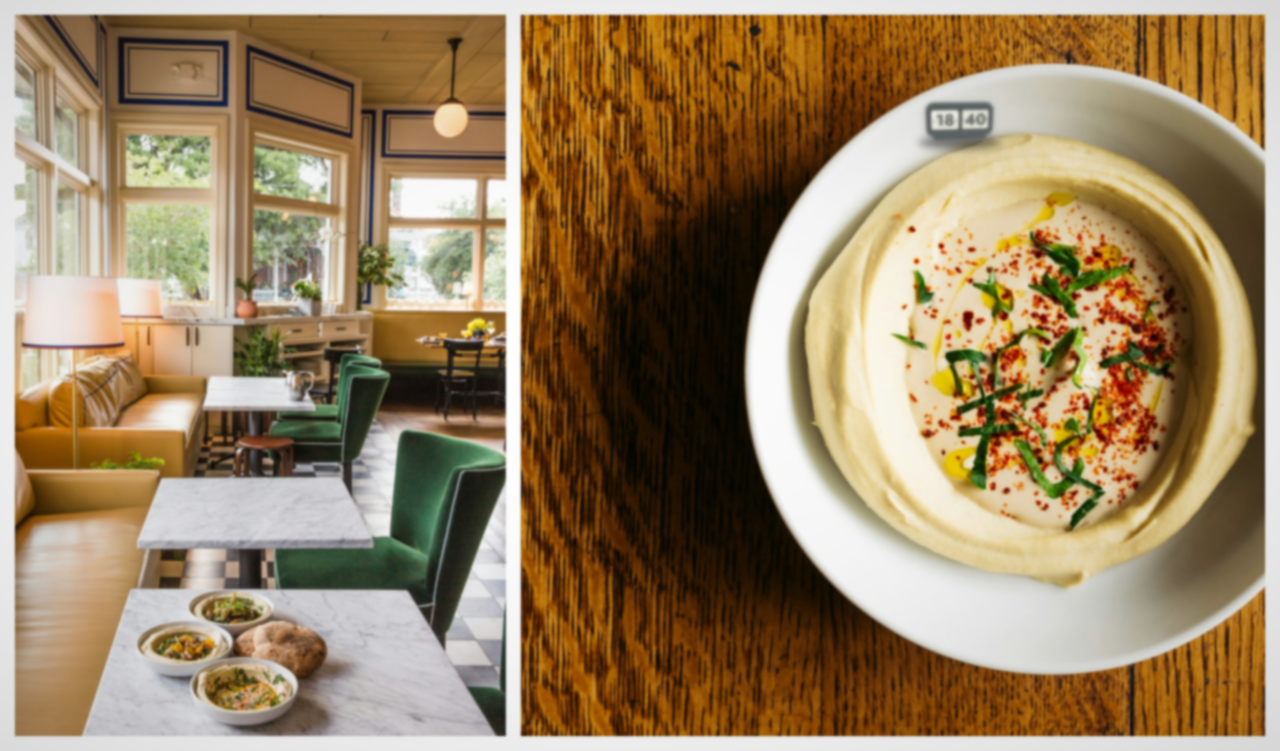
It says 18:40
